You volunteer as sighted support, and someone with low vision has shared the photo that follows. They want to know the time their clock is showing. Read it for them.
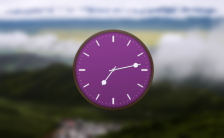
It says 7:13
